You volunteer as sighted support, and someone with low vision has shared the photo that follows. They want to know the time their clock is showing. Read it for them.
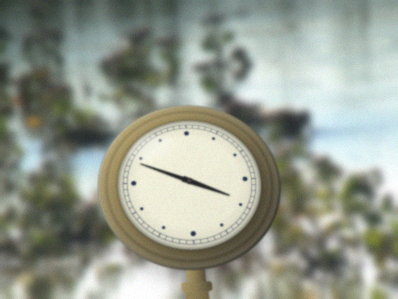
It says 3:49
